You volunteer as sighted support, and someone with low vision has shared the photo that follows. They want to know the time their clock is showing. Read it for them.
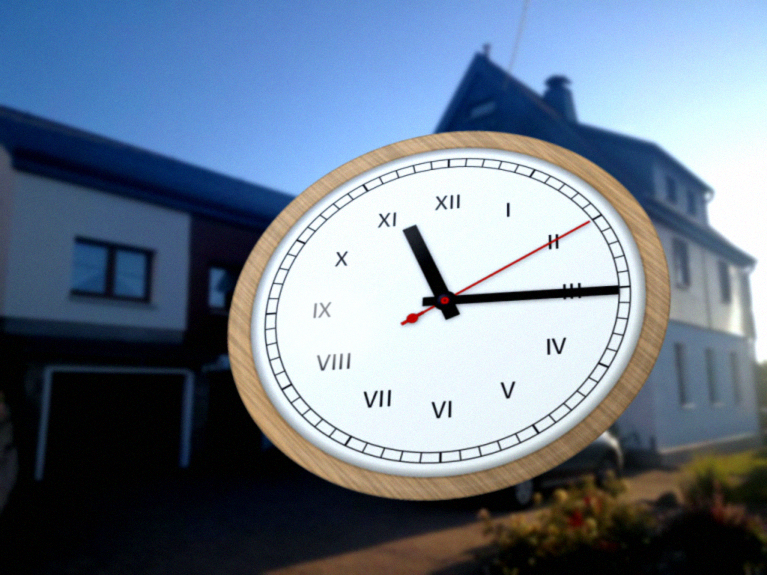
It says 11:15:10
